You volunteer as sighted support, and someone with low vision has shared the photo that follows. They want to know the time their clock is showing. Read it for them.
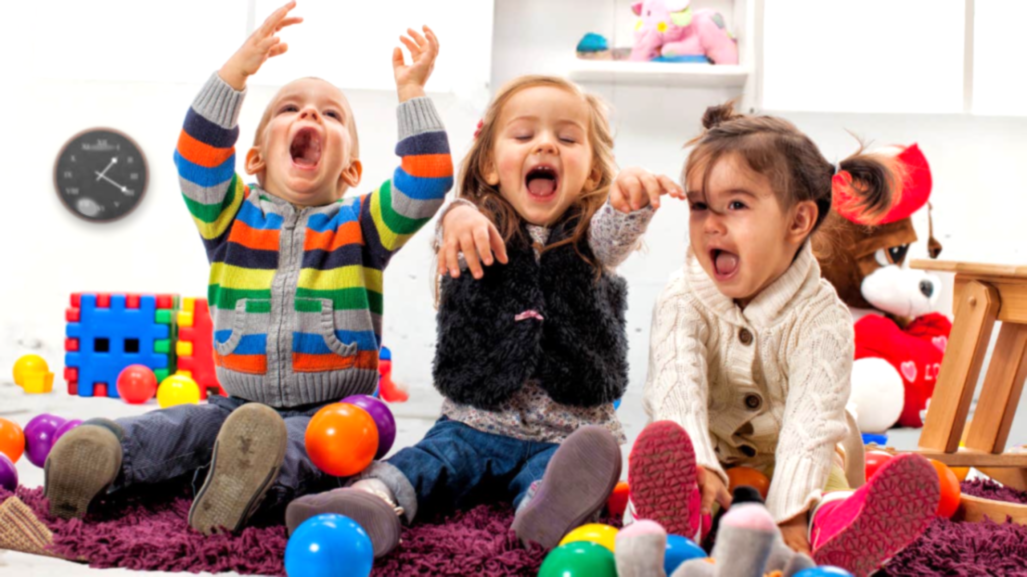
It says 1:20
